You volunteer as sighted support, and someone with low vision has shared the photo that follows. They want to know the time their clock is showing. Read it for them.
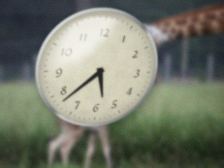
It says 5:38
